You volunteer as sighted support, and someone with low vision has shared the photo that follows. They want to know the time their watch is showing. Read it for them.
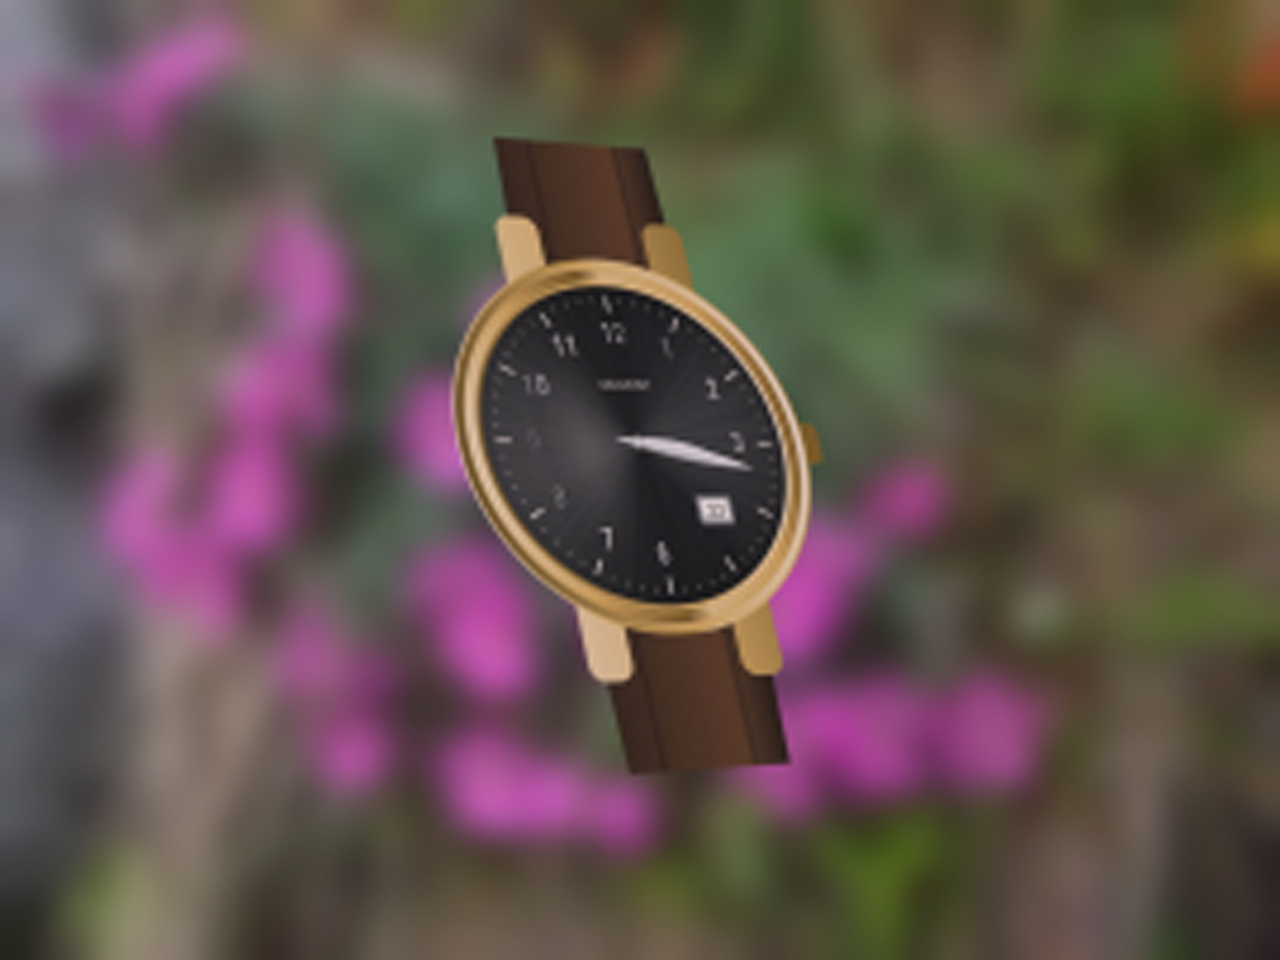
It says 3:17
